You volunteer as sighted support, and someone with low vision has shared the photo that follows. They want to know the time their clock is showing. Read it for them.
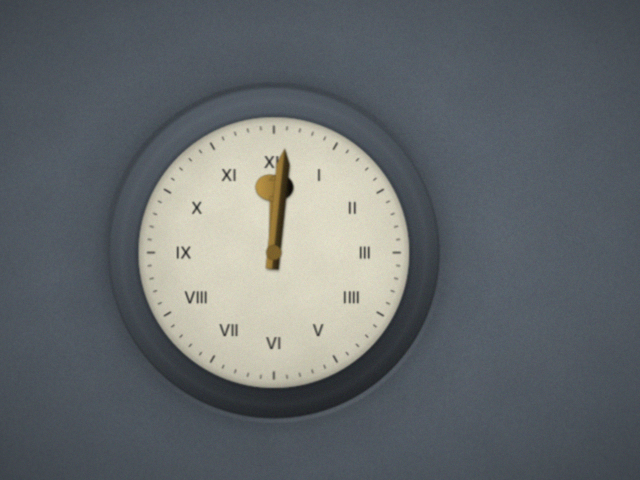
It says 12:01
